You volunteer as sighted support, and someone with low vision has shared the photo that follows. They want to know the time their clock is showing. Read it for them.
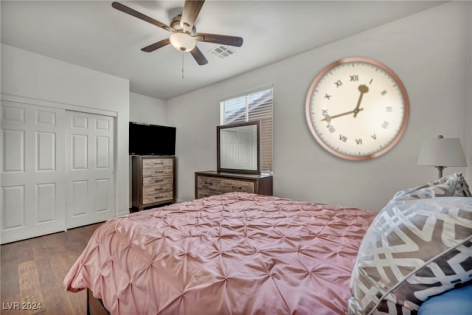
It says 12:43
